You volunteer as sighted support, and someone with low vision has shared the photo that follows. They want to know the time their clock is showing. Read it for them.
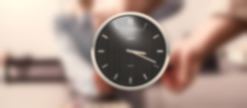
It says 3:19
